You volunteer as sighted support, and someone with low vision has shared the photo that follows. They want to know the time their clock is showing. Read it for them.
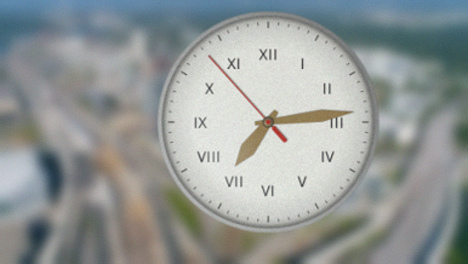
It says 7:13:53
